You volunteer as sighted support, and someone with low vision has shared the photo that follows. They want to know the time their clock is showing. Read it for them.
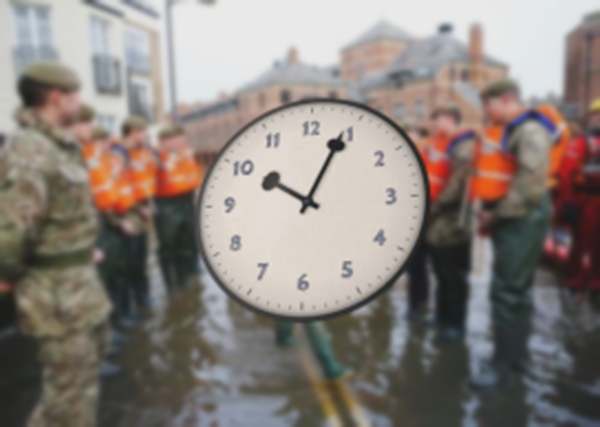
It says 10:04
